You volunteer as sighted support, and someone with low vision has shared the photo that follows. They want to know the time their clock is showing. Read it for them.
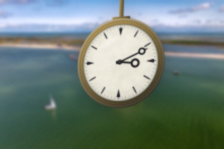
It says 3:11
